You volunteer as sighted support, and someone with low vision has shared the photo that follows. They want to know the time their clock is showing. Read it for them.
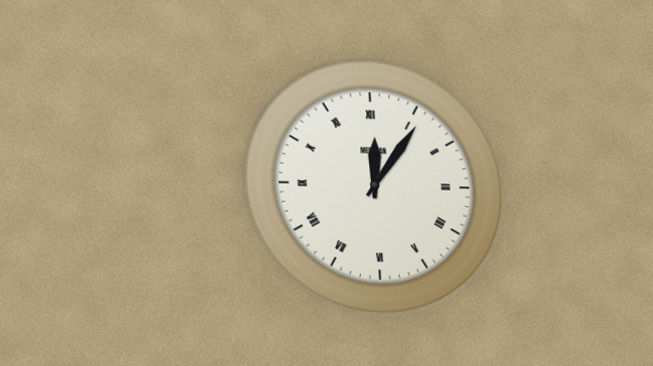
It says 12:06
